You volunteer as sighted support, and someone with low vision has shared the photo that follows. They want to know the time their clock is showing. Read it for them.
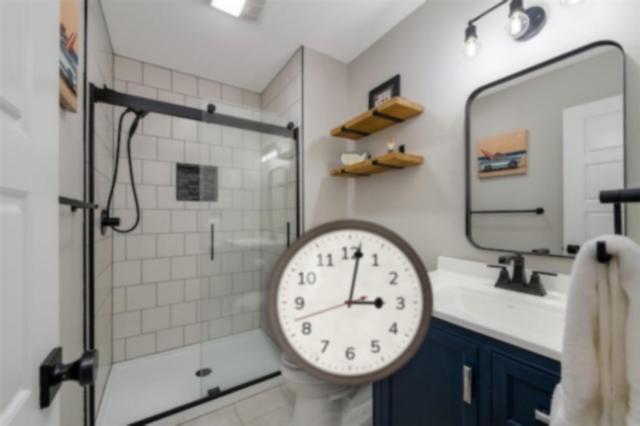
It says 3:01:42
